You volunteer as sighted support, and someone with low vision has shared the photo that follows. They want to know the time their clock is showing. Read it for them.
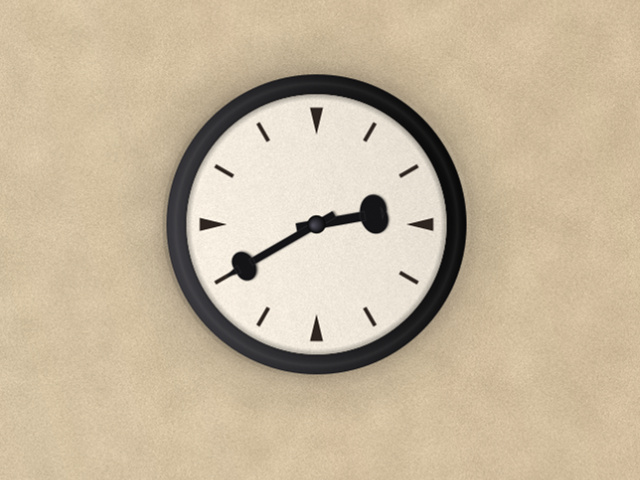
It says 2:40
